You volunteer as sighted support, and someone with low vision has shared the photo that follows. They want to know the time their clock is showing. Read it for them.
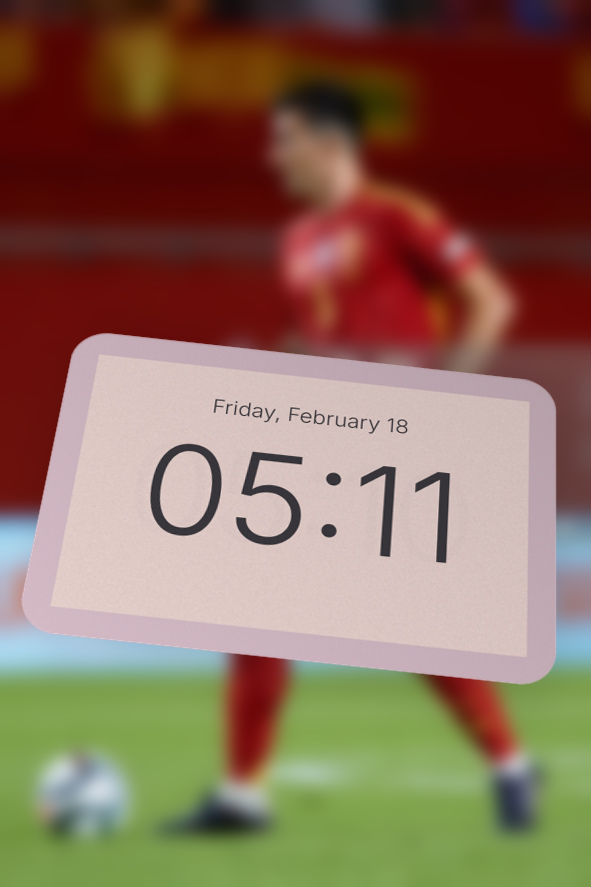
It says 5:11
